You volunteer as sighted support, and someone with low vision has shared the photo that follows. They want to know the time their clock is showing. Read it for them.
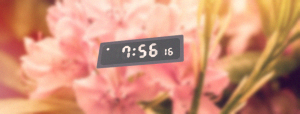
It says 7:56:16
